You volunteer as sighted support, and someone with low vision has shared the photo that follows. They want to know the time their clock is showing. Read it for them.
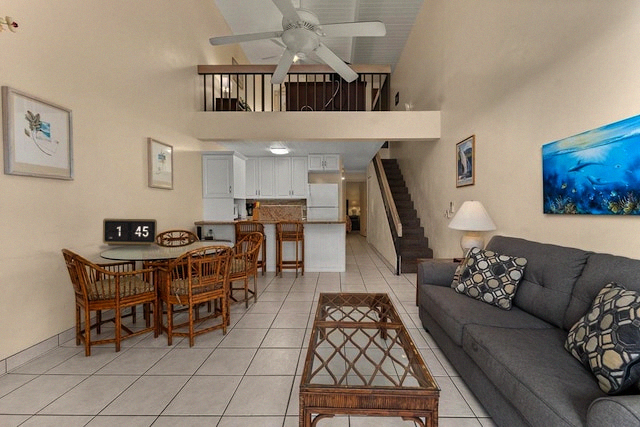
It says 1:45
